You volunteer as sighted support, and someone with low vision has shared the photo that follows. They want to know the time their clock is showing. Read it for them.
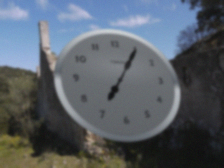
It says 7:05
